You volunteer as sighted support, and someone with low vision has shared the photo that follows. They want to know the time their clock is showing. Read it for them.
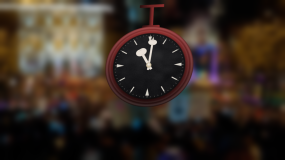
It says 11:01
